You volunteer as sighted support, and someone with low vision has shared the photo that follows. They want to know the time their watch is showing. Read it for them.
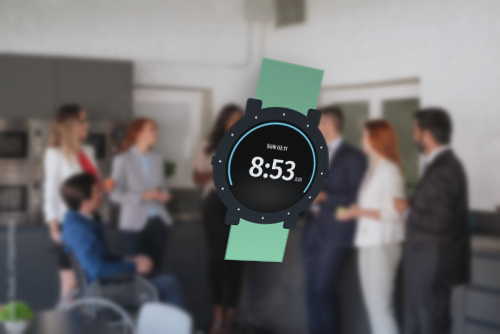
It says 8:53
